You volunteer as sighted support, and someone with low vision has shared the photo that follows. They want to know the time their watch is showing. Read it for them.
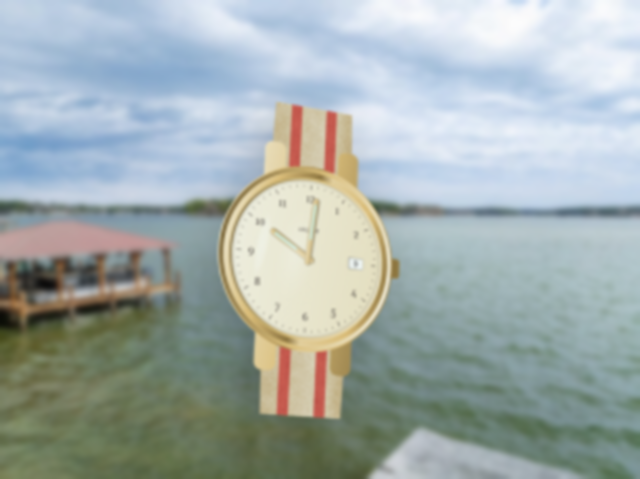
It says 10:01
